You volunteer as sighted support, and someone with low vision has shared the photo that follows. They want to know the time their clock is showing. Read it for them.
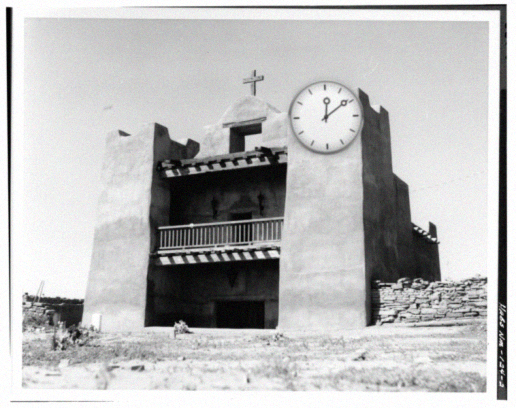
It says 12:09
